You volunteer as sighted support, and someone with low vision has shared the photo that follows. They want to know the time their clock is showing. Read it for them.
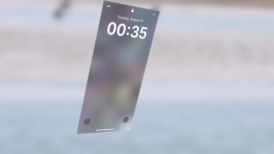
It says 0:35
